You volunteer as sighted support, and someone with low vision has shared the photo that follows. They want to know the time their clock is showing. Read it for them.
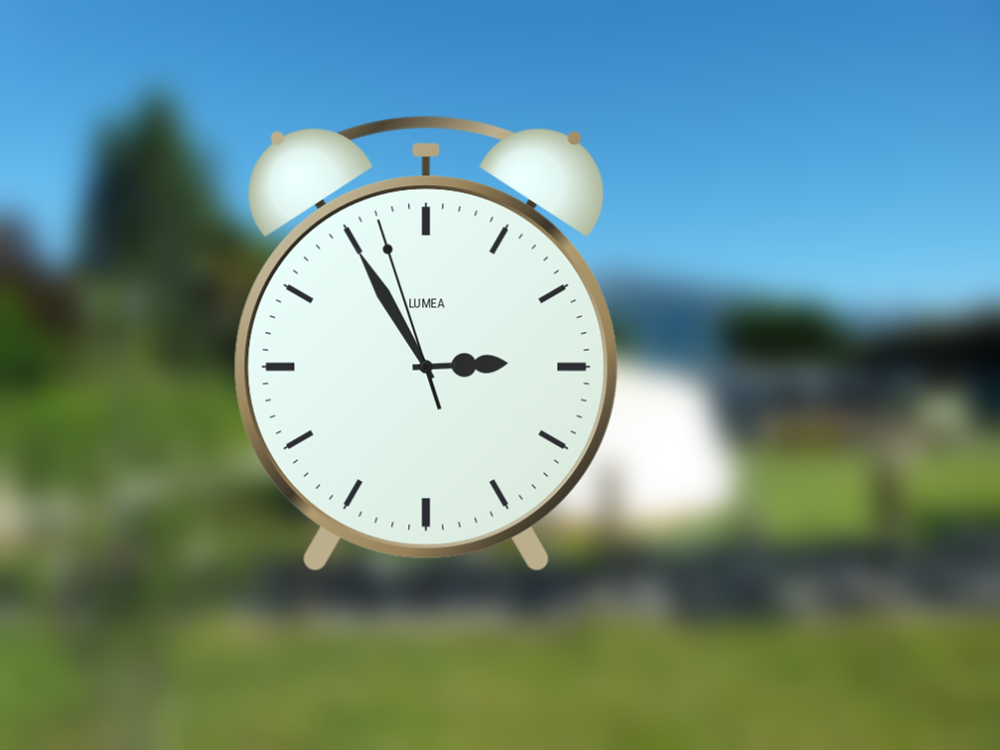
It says 2:54:57
